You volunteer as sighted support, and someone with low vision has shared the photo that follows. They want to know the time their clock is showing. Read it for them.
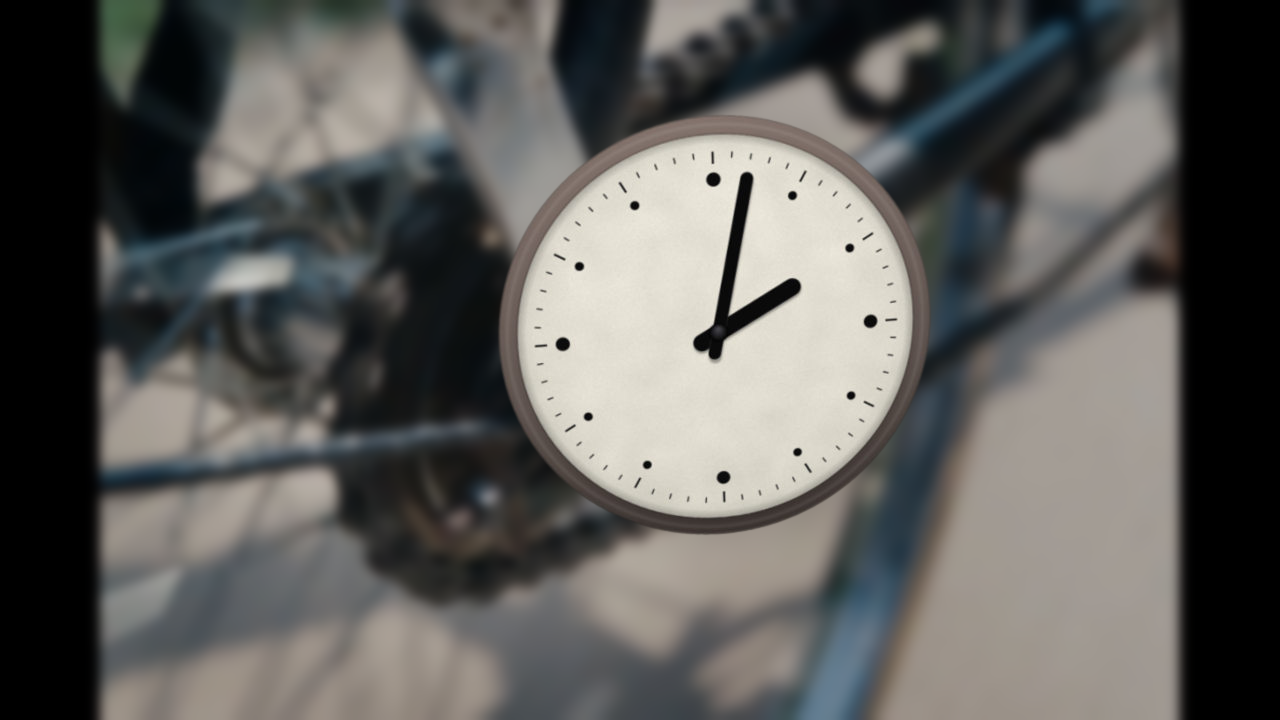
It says 2:02
